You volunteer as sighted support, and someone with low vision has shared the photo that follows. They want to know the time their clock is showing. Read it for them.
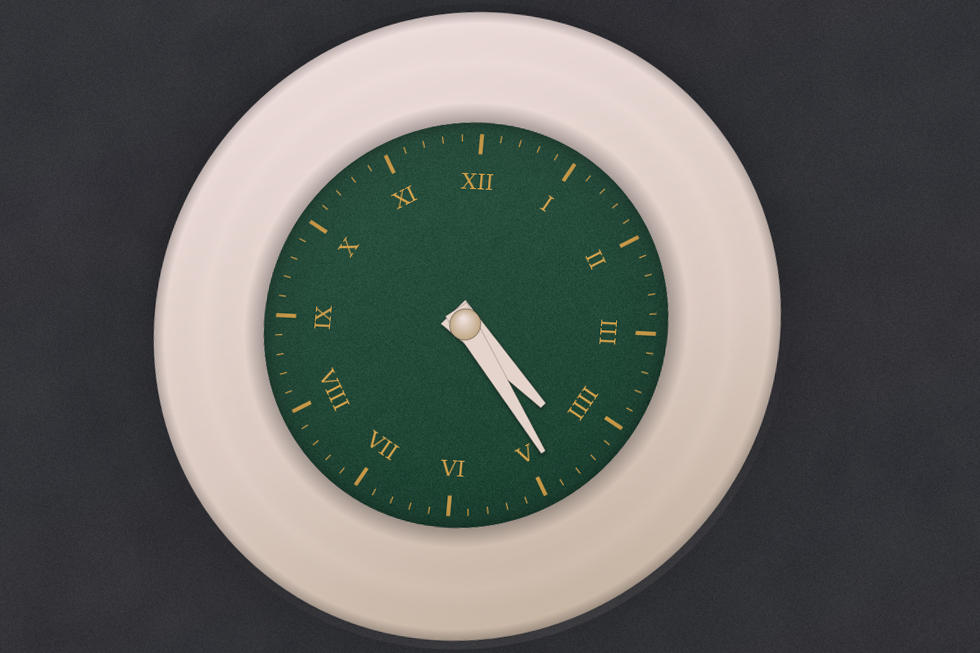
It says 4:24
